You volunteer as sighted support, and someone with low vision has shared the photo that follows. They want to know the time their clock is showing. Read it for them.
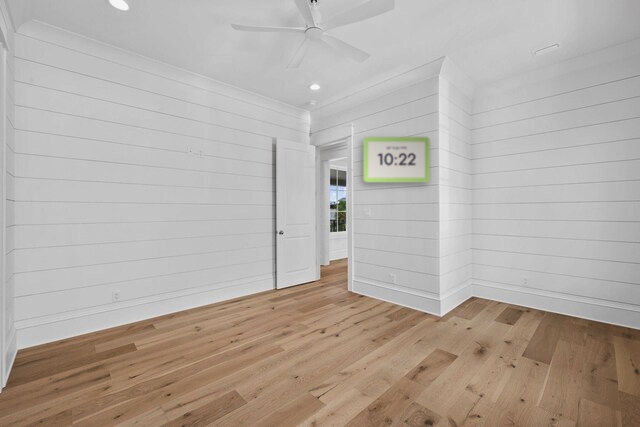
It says 10:22
